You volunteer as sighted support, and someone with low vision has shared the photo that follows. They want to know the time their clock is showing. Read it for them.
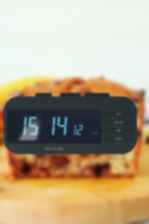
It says 15:14
